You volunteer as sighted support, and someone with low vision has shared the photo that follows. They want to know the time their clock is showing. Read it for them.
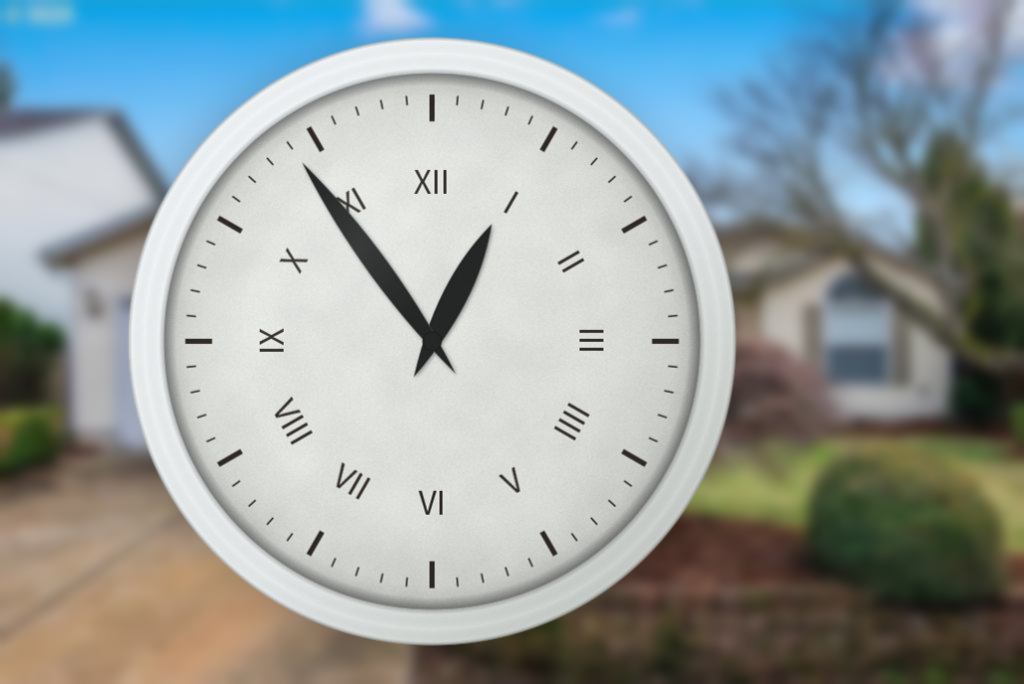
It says 12:54
